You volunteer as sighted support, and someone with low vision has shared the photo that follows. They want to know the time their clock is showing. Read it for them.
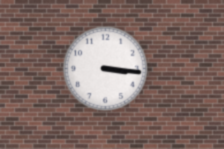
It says 3:16
